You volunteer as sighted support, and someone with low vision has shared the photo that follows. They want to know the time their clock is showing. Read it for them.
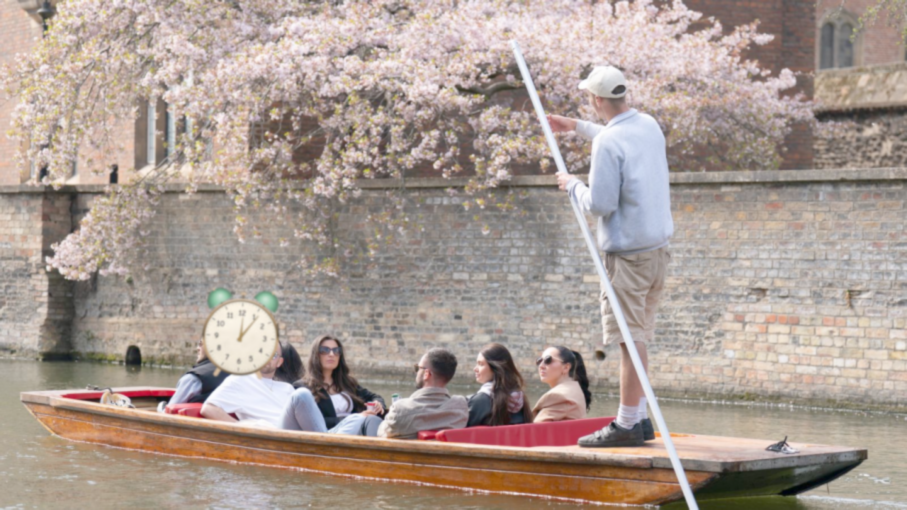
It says 12:06
